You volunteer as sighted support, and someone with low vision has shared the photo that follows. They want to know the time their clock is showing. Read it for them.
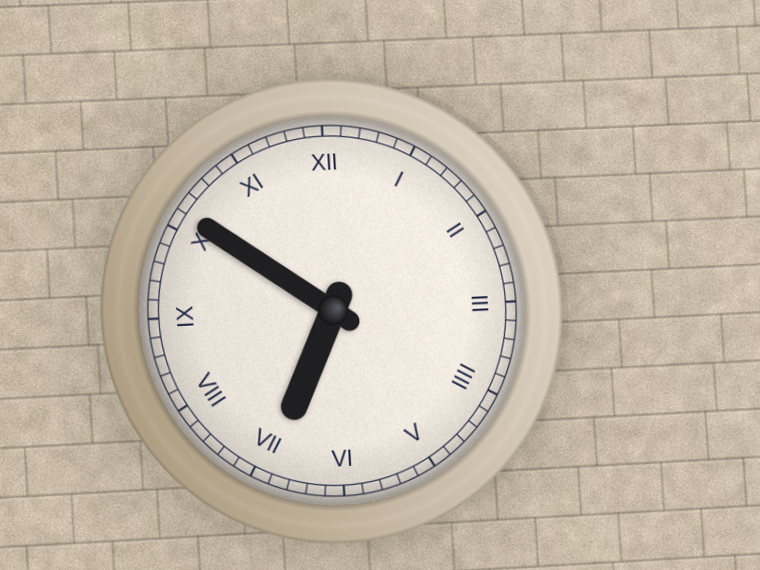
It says 6:51
